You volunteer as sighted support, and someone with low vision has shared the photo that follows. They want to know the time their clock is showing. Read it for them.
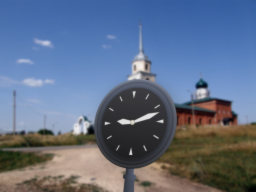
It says 9:12
